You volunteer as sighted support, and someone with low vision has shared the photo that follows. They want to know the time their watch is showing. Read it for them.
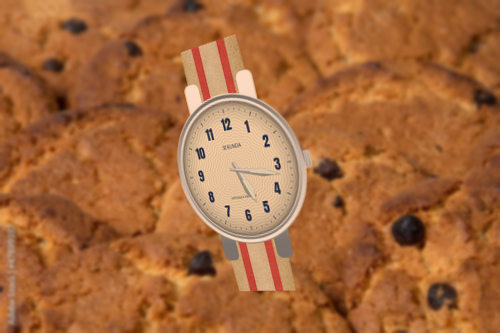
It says 5:17
